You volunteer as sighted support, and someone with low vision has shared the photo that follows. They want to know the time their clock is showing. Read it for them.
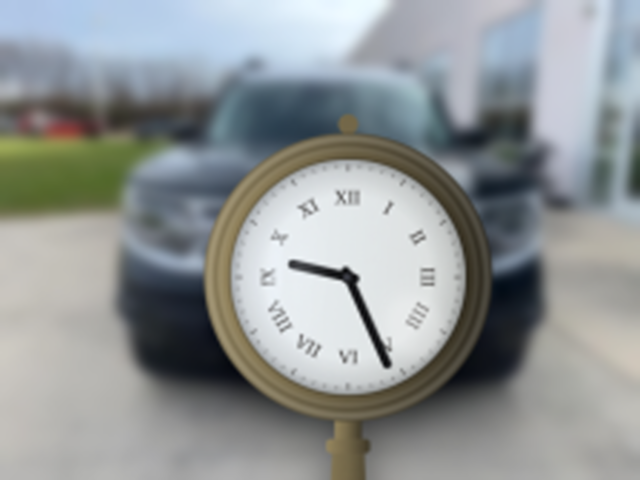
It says 9:26
